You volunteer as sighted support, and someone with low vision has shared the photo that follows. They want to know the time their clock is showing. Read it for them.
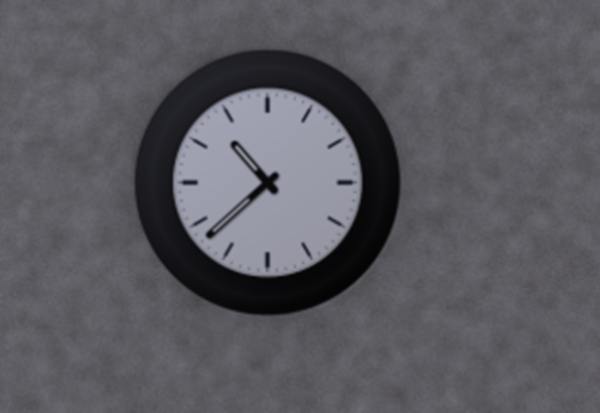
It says 10:38
